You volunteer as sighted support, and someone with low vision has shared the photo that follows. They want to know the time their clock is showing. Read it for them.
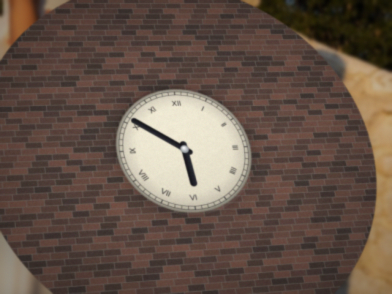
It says 5:51
